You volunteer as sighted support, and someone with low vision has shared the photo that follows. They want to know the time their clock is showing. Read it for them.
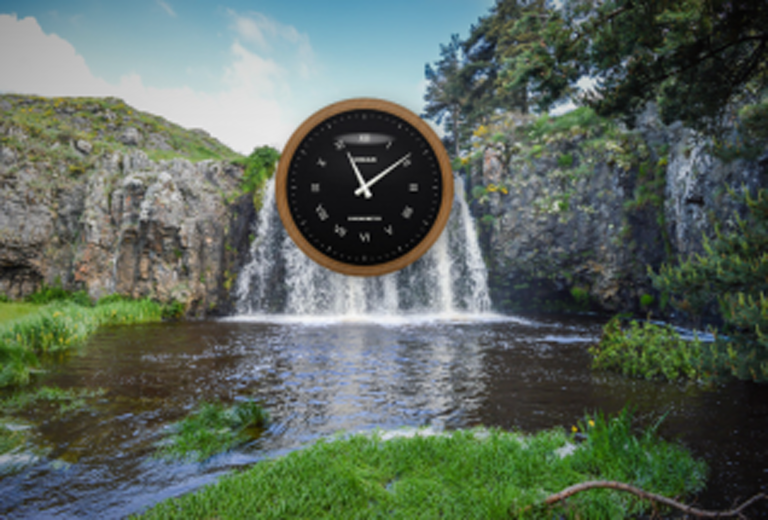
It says 11:09
